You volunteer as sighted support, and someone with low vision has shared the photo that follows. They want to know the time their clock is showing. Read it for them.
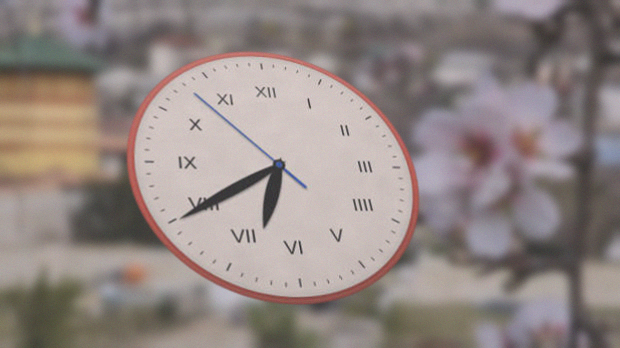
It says 6:39:53
